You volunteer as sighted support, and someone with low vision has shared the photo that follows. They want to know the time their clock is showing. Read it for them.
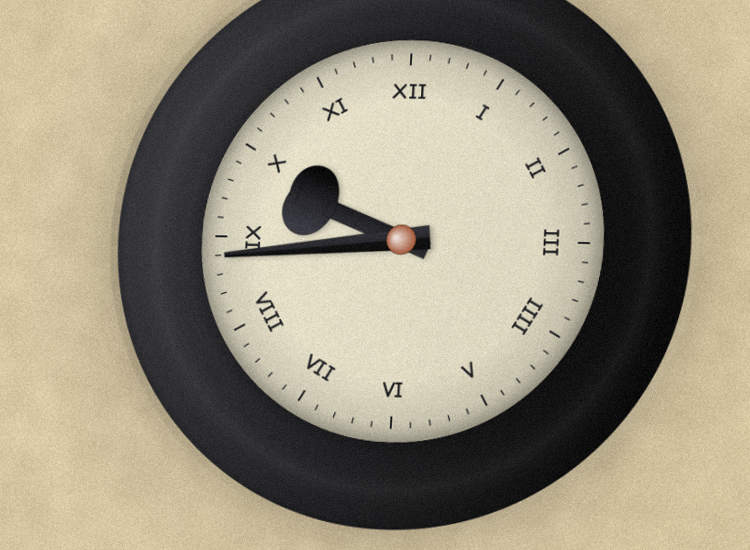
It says 9:44
